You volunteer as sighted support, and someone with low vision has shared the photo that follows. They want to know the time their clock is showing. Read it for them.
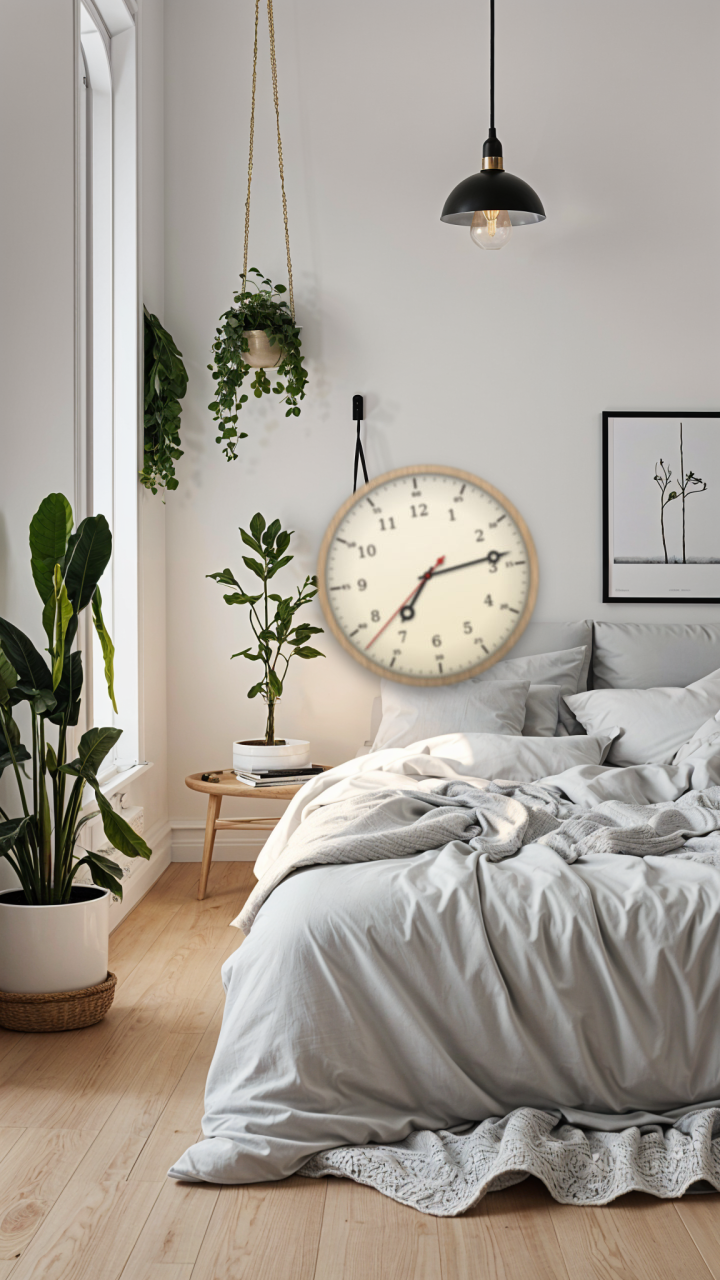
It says 7:13:38
